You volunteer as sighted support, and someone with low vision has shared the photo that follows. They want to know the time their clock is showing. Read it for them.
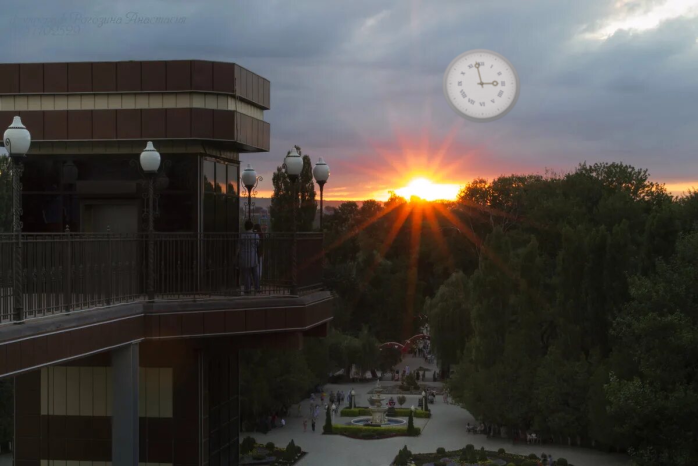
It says 2:58
